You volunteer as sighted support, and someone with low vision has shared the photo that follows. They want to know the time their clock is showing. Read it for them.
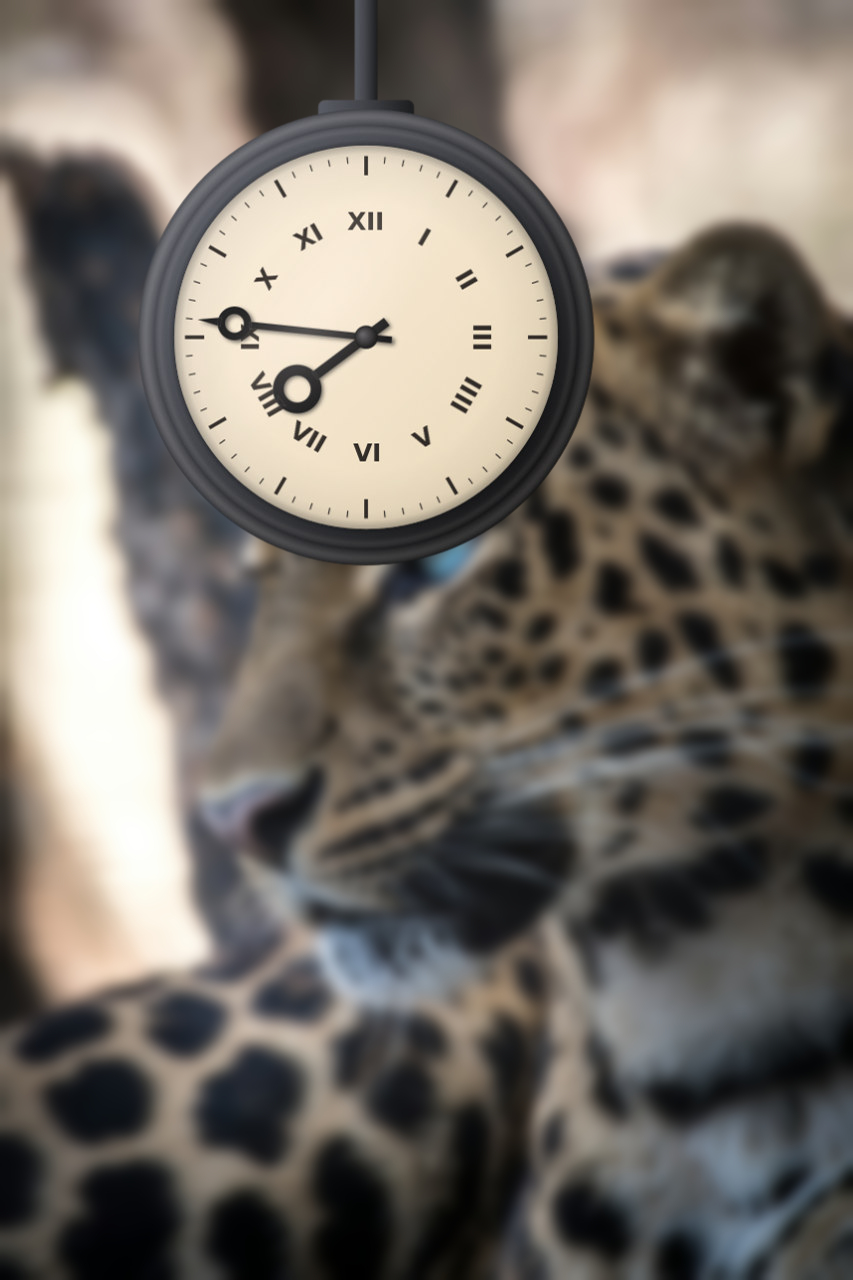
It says 7:46
